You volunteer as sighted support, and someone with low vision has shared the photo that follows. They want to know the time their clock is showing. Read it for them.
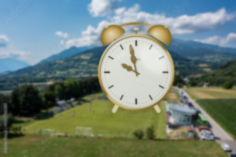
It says 9:58
